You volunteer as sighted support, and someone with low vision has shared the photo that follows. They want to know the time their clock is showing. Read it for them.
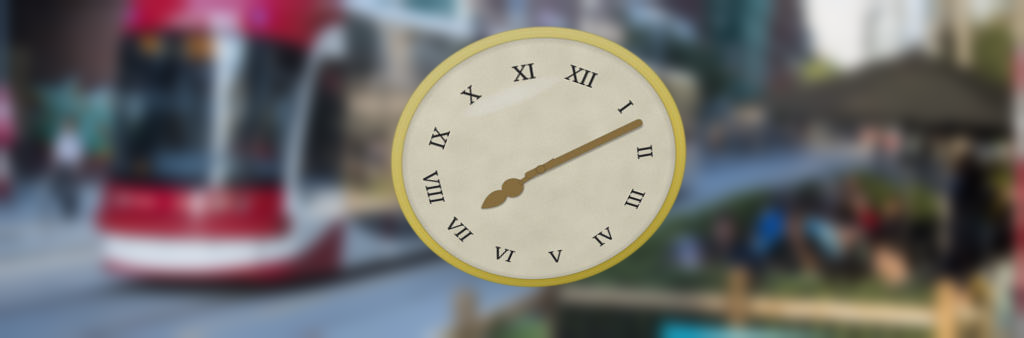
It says 7:07
